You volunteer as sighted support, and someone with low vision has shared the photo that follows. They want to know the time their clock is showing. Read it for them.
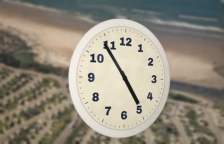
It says 4:54
